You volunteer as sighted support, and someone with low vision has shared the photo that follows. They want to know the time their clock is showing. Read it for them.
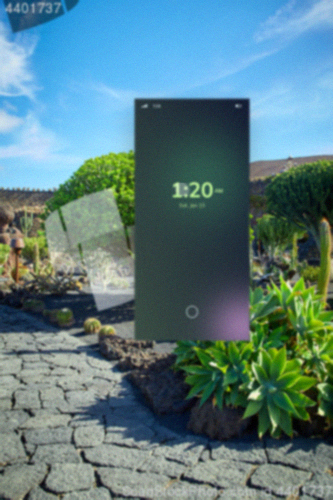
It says 1:20
